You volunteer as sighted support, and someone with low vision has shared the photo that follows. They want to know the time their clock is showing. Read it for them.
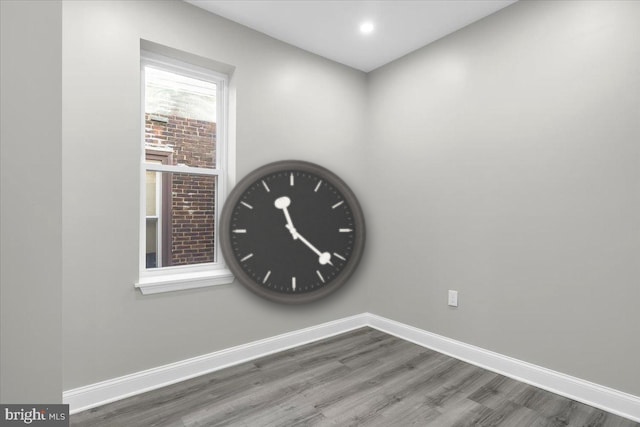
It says 11:22
